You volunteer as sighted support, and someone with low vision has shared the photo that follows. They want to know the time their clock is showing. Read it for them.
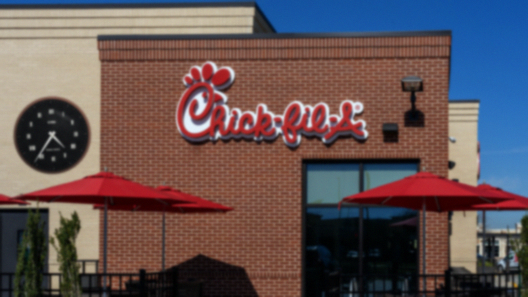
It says 4:36
